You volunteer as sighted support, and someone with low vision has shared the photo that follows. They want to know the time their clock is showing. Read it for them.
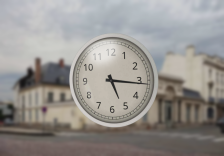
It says 5:16
